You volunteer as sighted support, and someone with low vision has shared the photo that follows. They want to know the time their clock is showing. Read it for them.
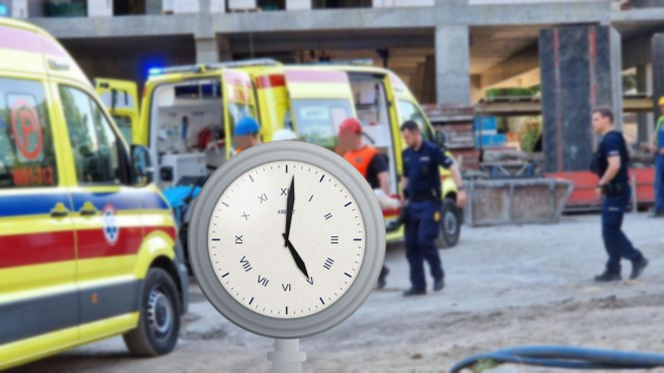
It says 5:01
